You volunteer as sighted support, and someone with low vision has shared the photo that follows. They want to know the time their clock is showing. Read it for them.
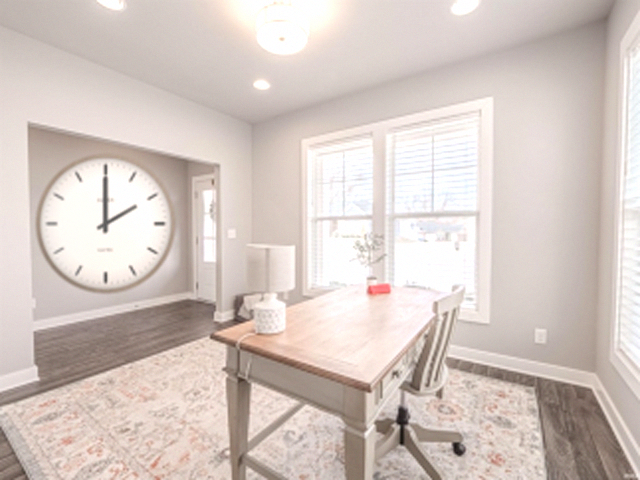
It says 2:00
